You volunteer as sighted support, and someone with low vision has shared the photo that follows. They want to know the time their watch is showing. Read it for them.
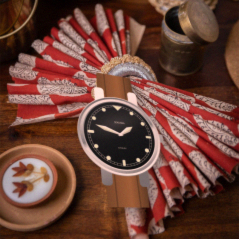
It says 1:48
